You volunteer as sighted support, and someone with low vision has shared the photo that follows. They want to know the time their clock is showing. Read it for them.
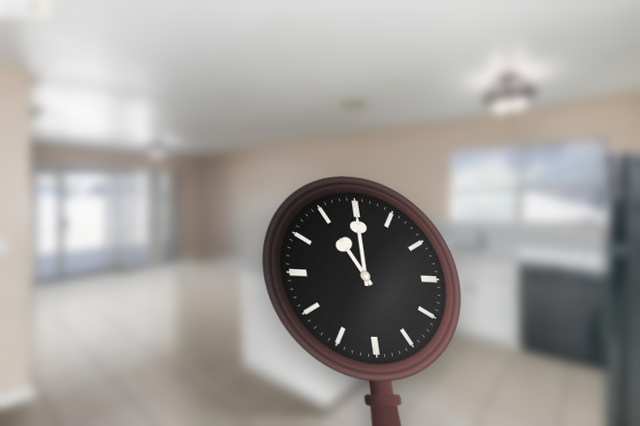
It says 11:00
